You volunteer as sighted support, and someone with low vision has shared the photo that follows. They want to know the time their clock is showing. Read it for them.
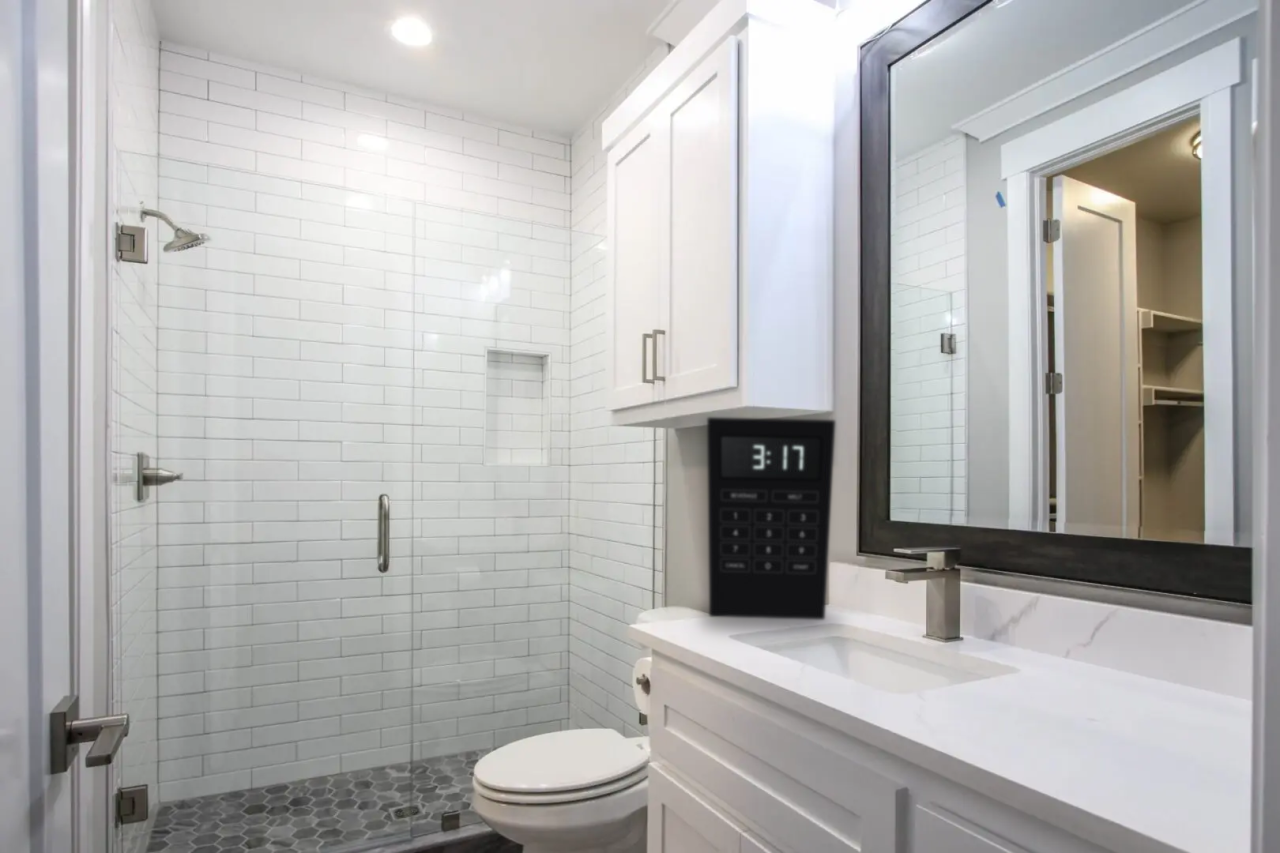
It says 3:17
